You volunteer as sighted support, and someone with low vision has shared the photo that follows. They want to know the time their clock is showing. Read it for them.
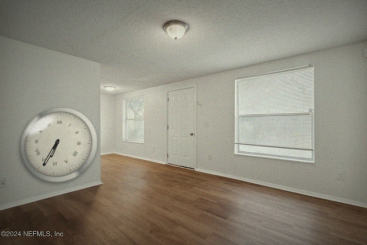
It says 6:34
